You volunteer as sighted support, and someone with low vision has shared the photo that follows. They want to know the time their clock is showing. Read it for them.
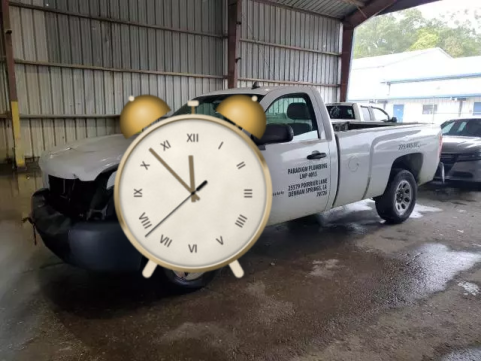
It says 11:52:38
